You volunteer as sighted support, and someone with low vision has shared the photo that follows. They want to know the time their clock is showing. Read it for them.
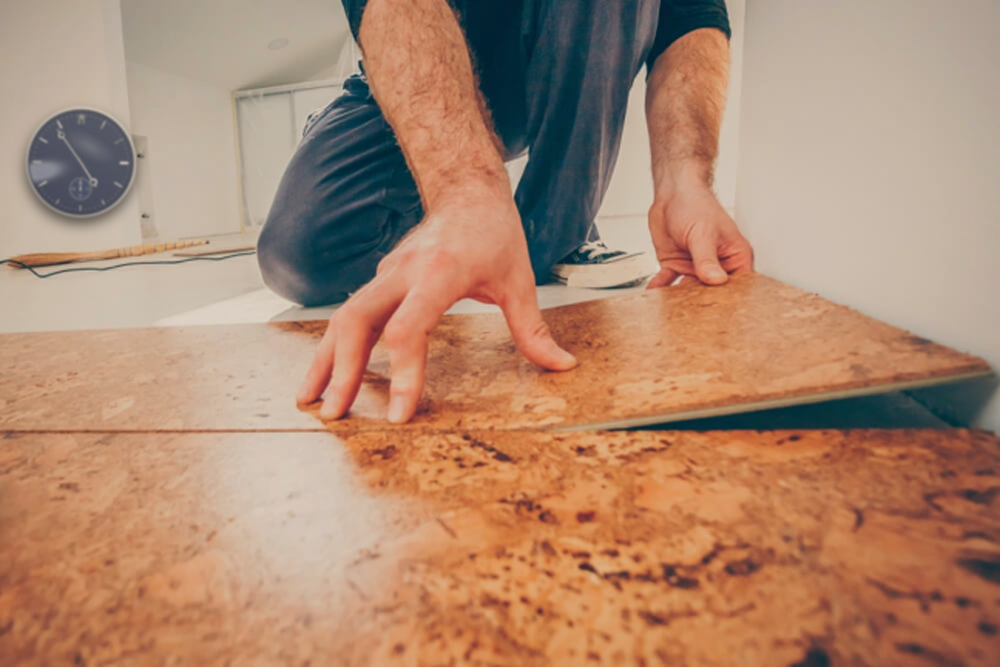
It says 4:54
